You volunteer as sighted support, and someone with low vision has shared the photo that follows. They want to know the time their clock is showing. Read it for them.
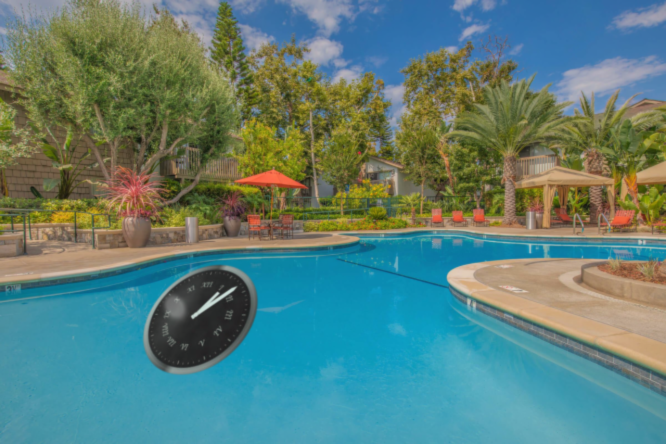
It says 1:08
